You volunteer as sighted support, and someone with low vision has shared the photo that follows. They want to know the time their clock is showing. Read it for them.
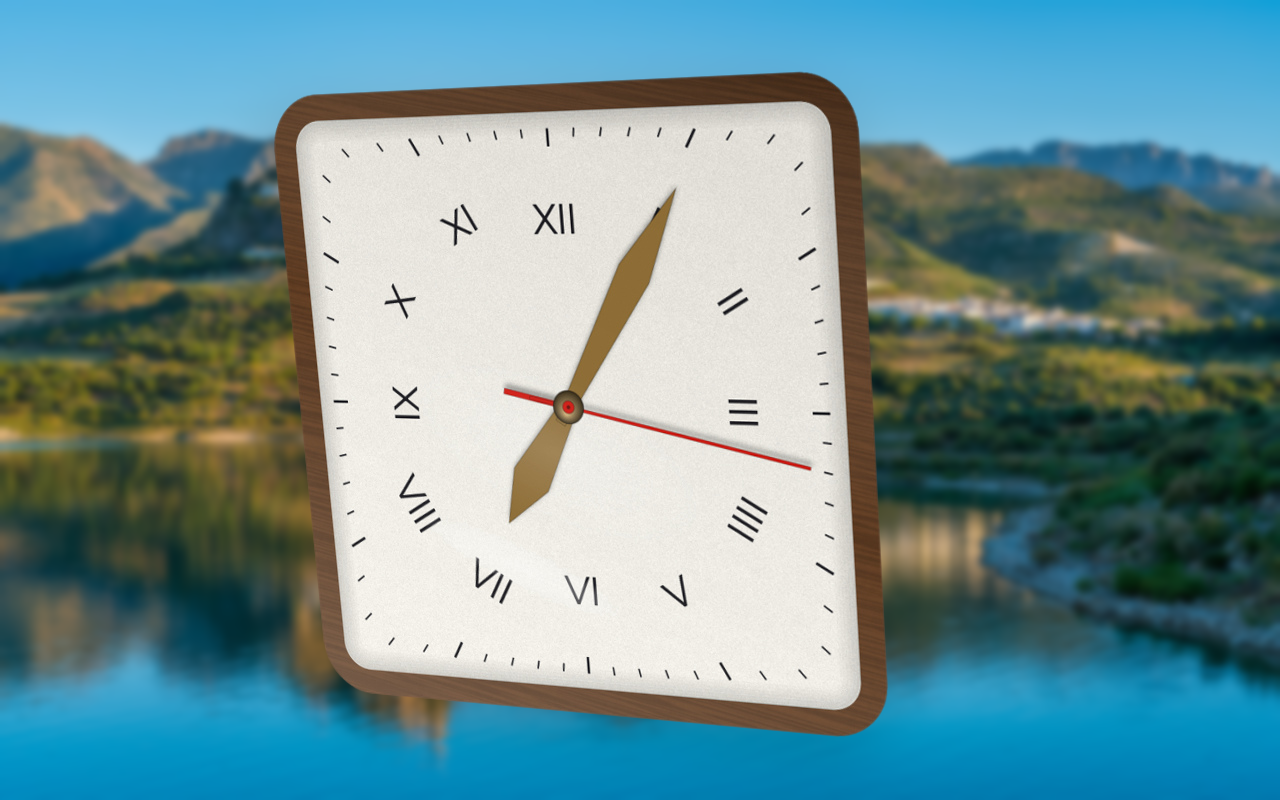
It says 7:05:17
